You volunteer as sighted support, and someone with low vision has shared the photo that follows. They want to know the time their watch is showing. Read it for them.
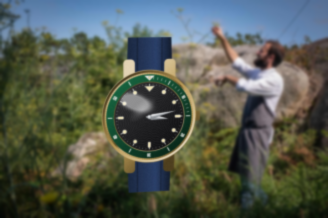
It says 3:13
